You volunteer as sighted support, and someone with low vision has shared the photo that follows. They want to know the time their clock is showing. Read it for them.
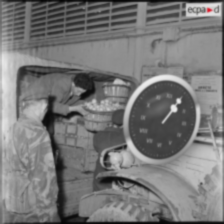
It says 1:05
